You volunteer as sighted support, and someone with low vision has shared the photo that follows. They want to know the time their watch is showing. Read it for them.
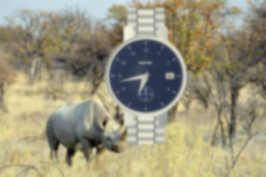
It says 6:43
